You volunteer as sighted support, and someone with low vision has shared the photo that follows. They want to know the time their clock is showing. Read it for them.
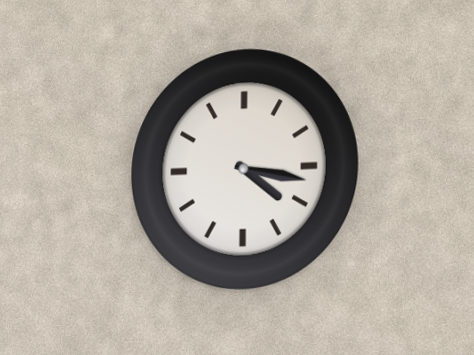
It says 4:17
